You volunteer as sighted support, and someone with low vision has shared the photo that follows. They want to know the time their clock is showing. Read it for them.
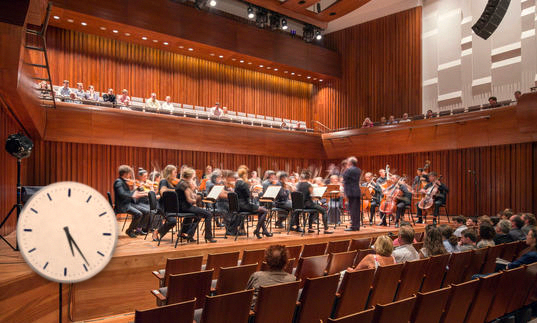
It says 5:24
